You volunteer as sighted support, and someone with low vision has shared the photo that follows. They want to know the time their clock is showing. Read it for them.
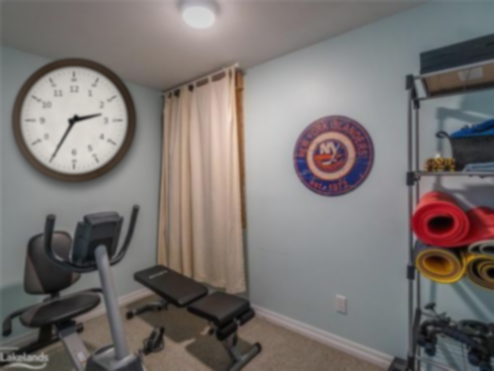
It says 2:35
